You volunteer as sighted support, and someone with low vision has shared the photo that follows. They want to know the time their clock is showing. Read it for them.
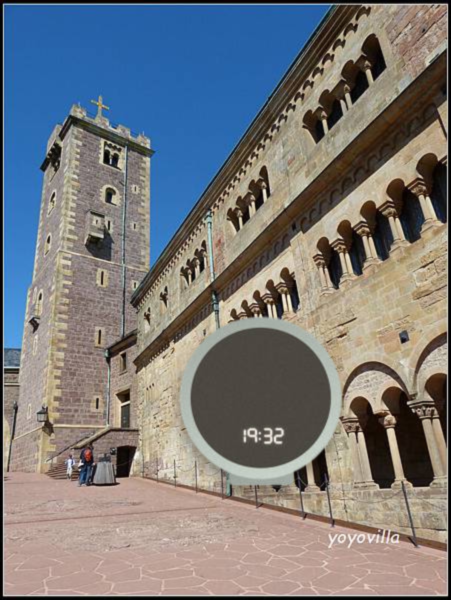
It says 19:32
